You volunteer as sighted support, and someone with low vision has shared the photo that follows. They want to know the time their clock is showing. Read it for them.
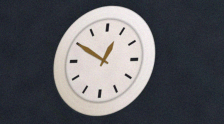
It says 12:50
